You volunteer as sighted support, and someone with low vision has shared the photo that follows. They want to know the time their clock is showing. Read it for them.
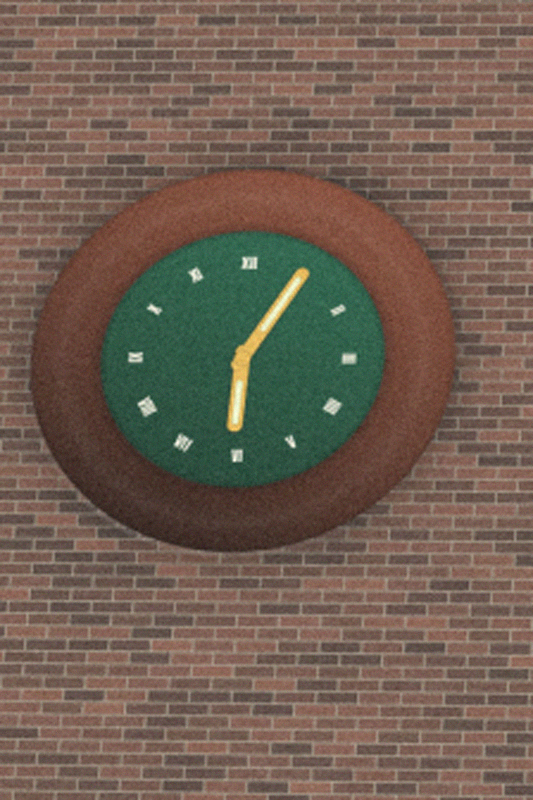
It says 6:05
